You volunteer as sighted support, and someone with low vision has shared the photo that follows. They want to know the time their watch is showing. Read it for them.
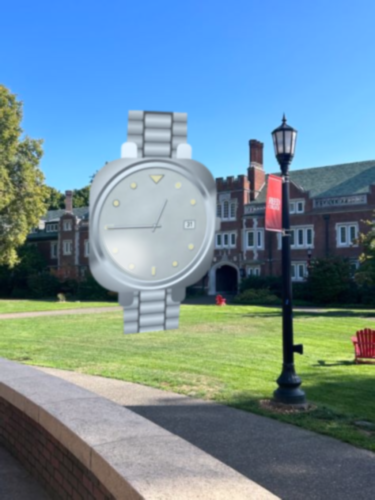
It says 12:45
